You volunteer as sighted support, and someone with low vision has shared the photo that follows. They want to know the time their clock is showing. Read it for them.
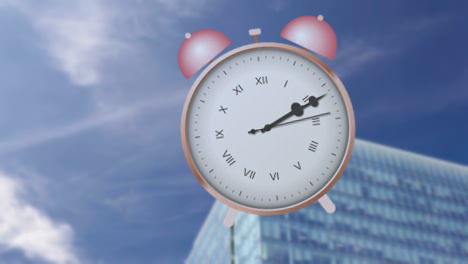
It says 2:11:14
